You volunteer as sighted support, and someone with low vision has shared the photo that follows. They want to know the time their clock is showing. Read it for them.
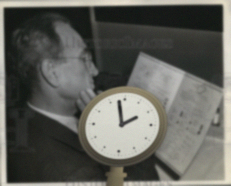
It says 1:58
